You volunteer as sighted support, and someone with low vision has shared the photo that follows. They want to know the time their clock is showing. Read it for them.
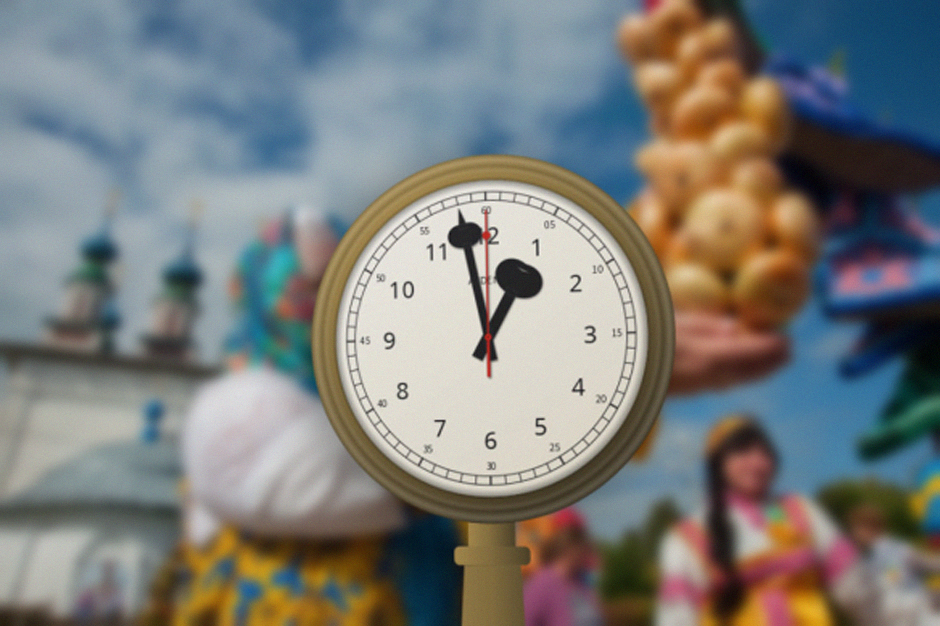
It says 12:58:00
